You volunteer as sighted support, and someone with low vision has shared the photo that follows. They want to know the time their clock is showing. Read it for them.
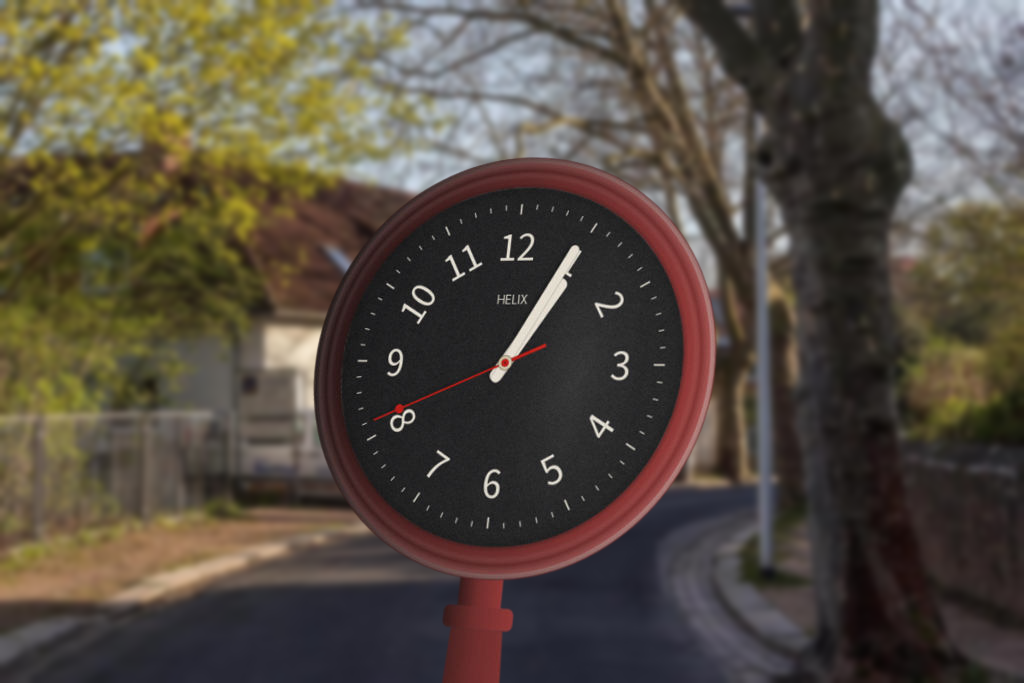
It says 1:04:41
